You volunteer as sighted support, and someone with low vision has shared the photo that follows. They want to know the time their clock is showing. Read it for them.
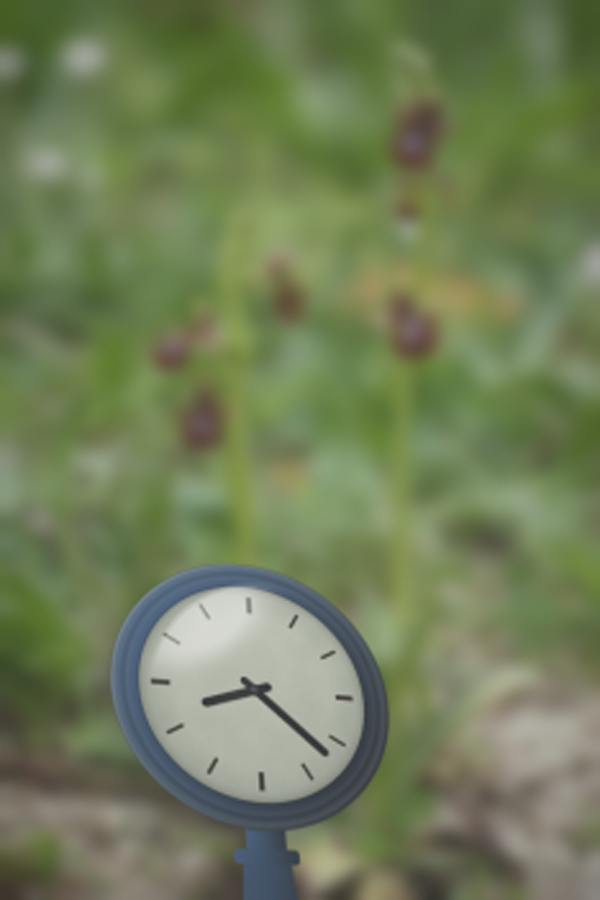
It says 8:22
